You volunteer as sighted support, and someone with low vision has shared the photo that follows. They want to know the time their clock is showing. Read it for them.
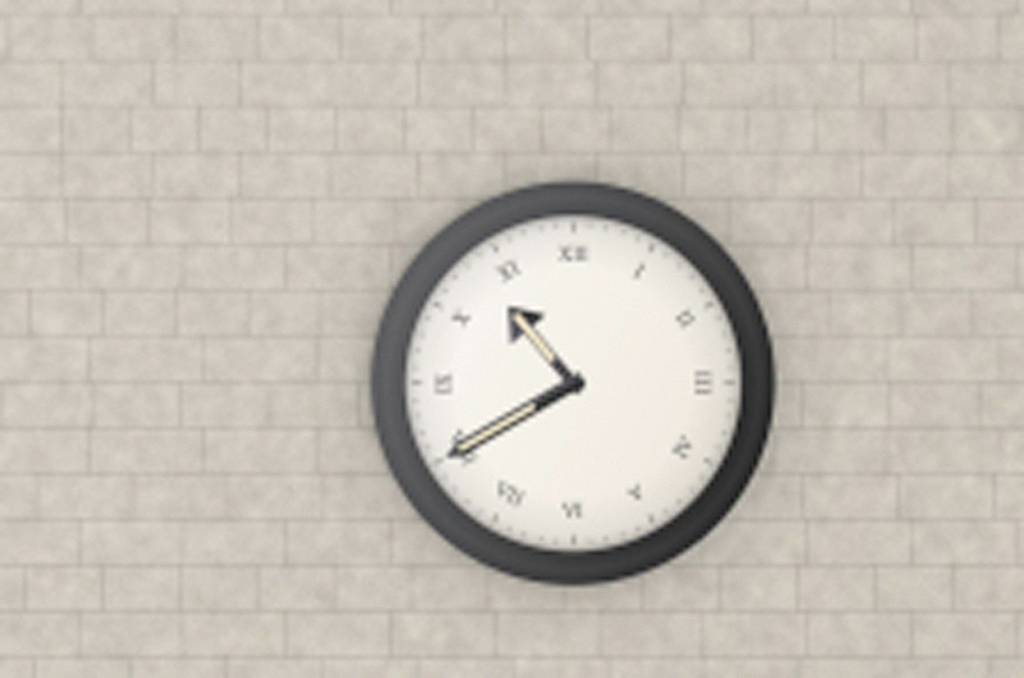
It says 10:40
